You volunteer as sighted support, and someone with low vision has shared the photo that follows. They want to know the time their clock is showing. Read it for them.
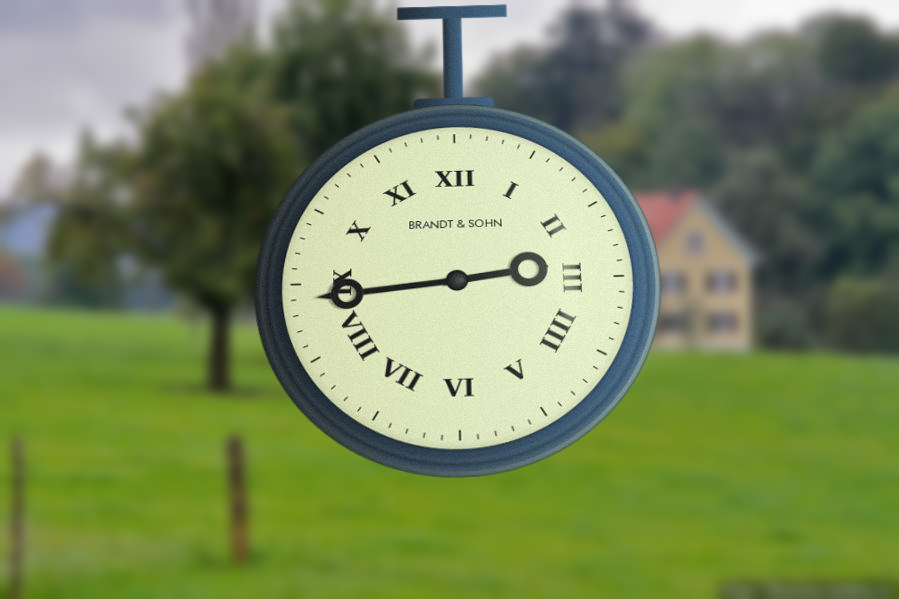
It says 2:44
